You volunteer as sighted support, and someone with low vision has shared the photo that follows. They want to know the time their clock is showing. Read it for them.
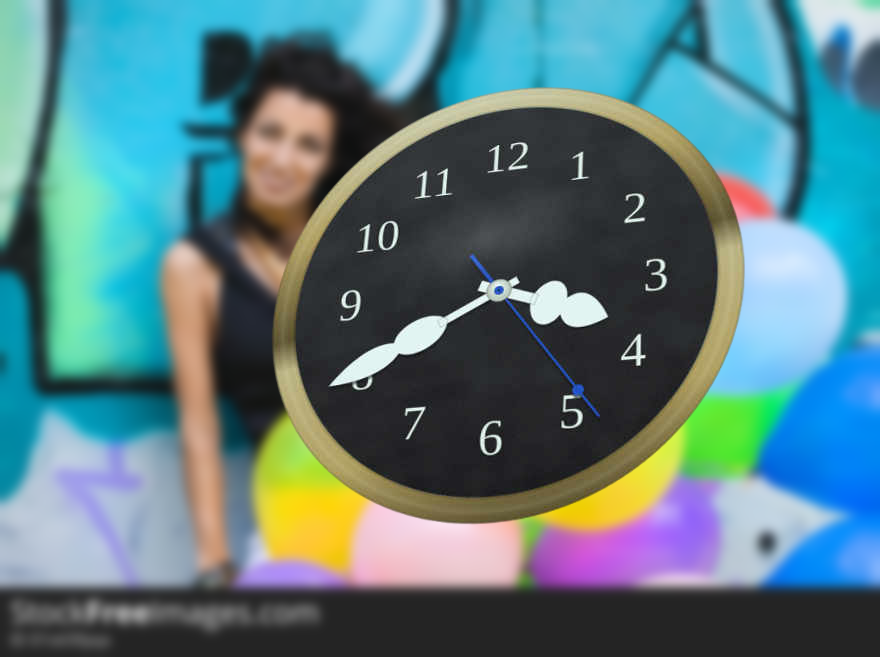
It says 3:40:24
